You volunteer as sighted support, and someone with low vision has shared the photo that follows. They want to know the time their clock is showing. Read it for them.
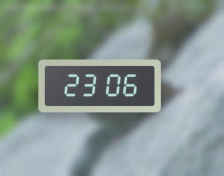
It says 23:06
